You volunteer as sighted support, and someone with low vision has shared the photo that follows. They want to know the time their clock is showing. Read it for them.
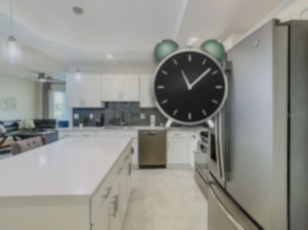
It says 11:08
